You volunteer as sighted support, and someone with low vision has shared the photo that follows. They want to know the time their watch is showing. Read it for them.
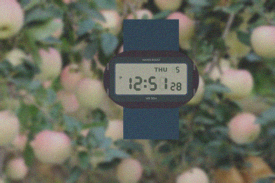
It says 12:51:28
